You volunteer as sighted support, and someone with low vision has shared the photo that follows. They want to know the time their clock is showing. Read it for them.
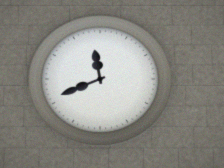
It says 11:41
